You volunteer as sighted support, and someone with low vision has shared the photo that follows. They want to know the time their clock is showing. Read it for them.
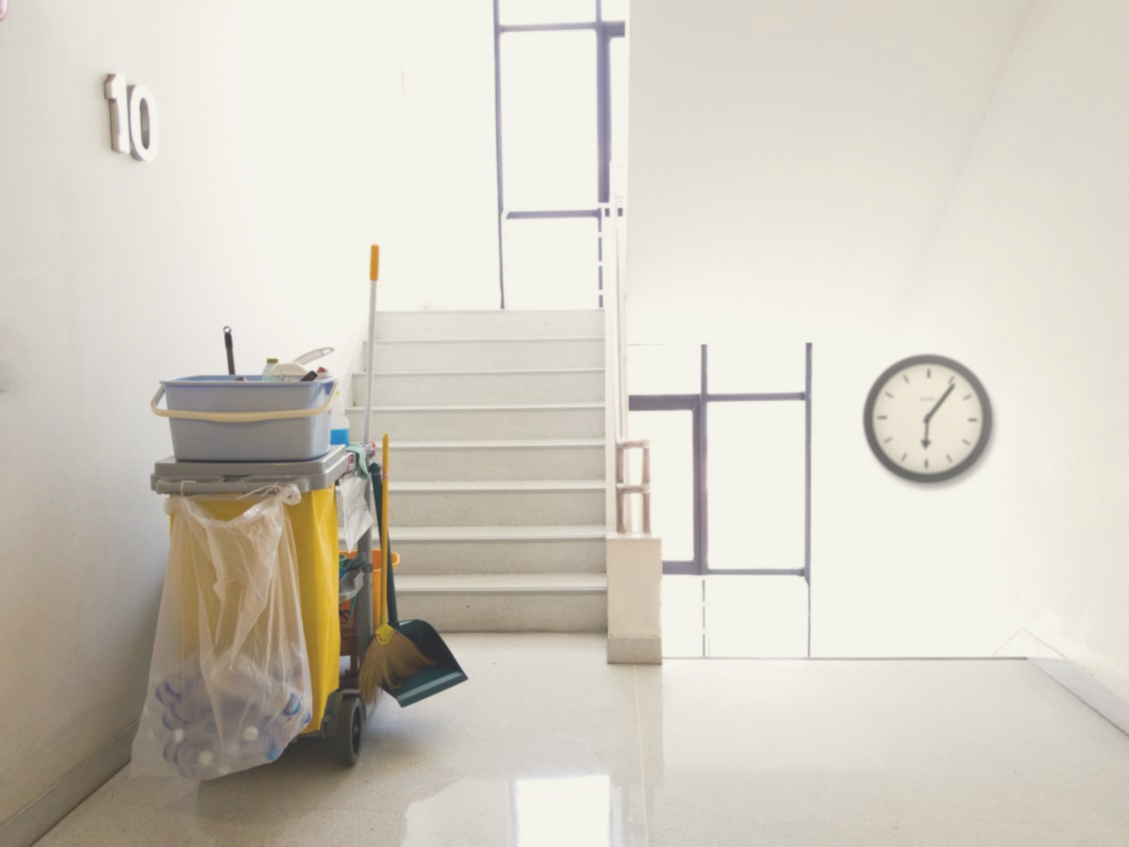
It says 6:06
